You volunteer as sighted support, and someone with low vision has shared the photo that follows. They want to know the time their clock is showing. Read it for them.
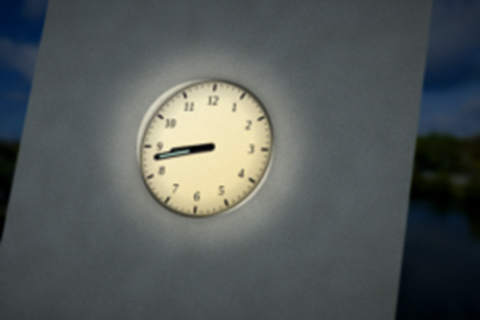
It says 8:43
